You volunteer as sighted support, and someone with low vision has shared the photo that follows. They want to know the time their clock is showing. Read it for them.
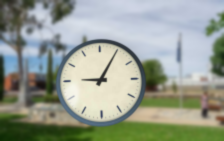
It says 9:05
